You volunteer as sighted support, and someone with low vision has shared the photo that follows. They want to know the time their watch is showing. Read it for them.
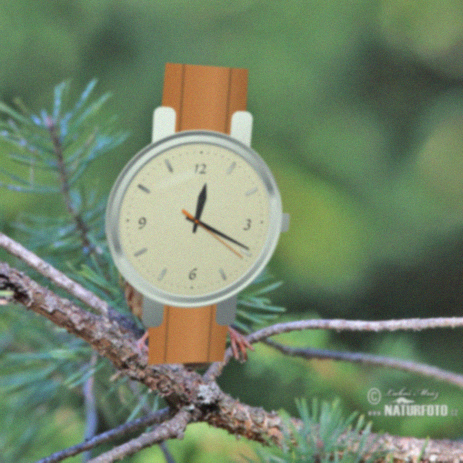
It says 12:19:21
